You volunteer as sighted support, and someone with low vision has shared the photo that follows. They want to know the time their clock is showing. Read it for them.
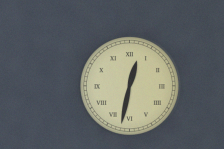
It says 12:32
